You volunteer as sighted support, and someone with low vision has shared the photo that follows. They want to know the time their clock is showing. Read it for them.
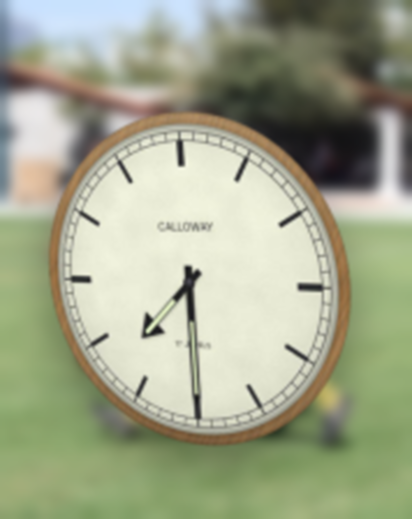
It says 7:30
